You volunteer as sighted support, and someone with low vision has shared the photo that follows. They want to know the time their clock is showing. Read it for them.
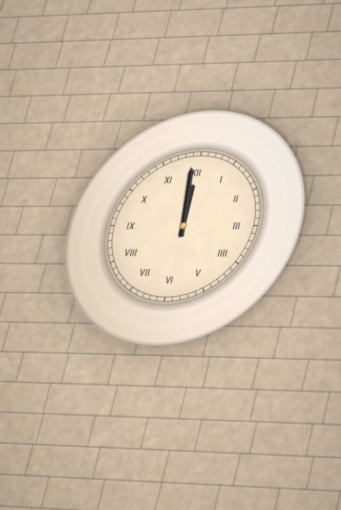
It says 11:59
